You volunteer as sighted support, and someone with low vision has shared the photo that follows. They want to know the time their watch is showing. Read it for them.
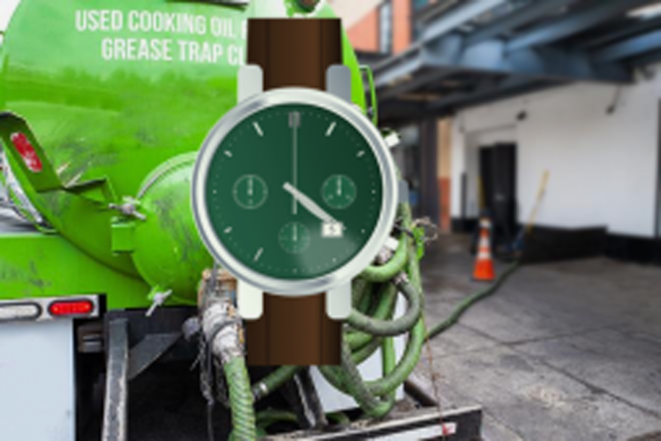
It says 4:21
